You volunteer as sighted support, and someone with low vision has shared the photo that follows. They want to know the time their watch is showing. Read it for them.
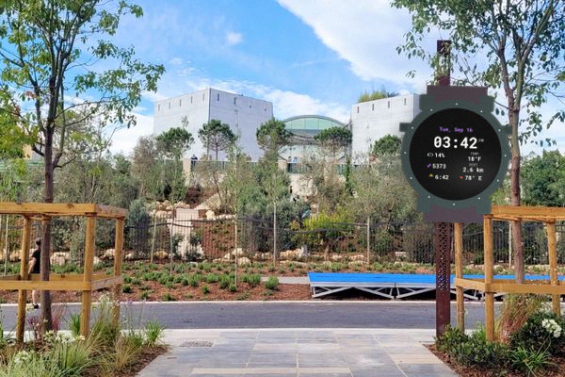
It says 3:42
